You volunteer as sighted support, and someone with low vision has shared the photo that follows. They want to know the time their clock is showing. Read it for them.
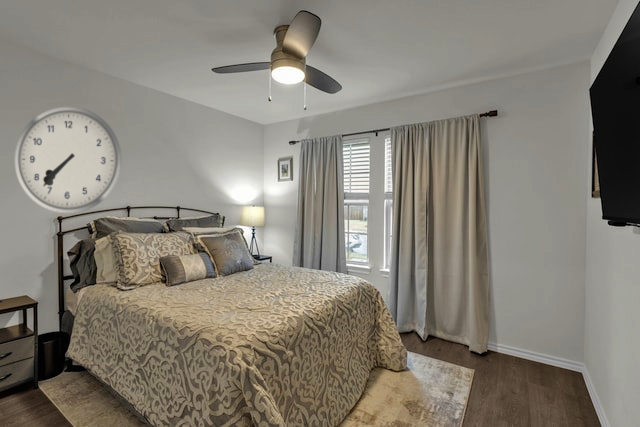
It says 7:37
